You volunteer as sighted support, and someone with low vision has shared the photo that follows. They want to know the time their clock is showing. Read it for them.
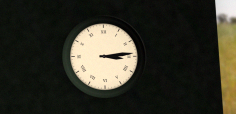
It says 3:14
